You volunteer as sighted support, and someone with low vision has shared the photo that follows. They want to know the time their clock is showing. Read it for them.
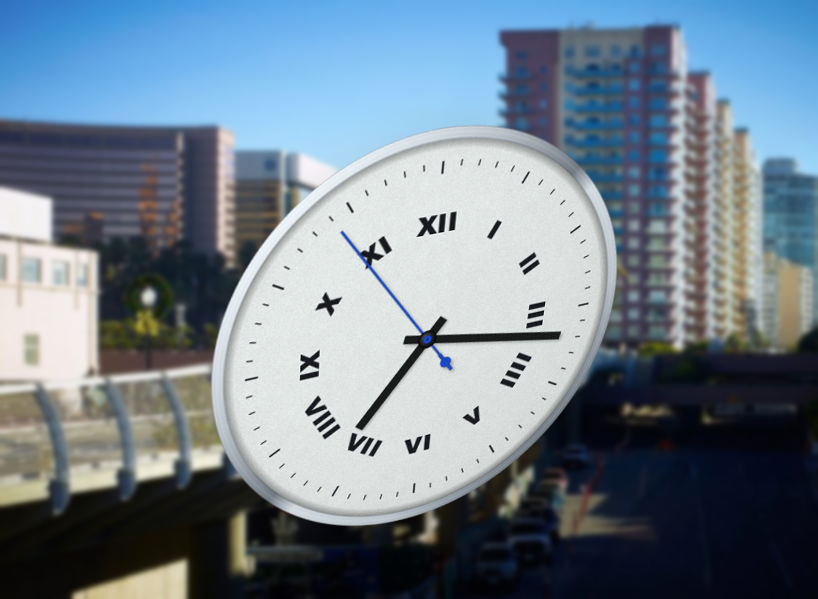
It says 7:16:54
